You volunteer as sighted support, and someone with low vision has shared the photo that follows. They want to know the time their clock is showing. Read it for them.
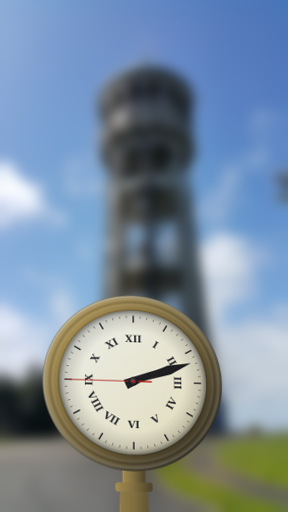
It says 2:11:45
